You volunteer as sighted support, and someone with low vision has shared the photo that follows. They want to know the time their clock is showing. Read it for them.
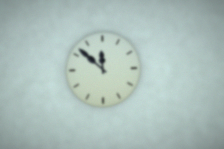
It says 11:52
